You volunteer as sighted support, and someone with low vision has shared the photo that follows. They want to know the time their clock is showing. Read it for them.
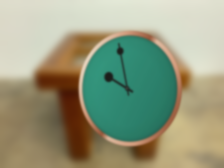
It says 9:58
